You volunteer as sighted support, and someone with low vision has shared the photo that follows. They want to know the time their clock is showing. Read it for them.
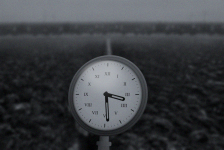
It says 3:29
